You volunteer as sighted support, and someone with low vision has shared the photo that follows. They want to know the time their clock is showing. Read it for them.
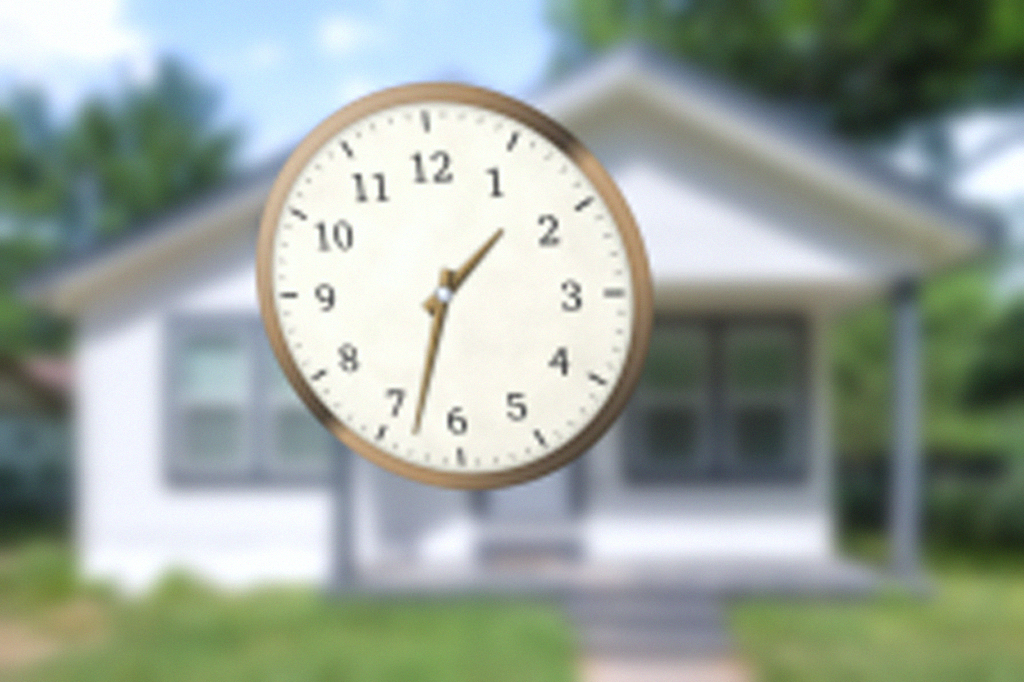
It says 1:33
